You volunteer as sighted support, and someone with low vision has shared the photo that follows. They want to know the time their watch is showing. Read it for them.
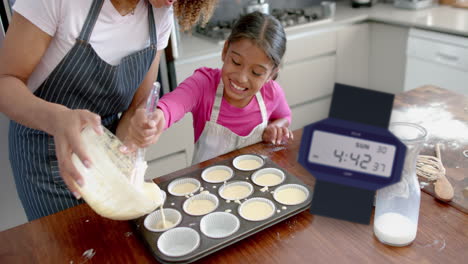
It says 4:42
